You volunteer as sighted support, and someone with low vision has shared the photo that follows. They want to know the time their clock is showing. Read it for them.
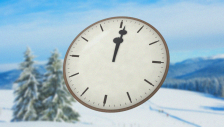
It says 12:01
